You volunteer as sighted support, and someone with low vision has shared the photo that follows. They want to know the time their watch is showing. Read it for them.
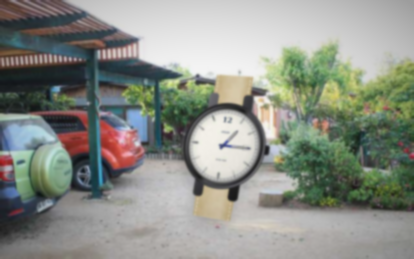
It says 1:15
